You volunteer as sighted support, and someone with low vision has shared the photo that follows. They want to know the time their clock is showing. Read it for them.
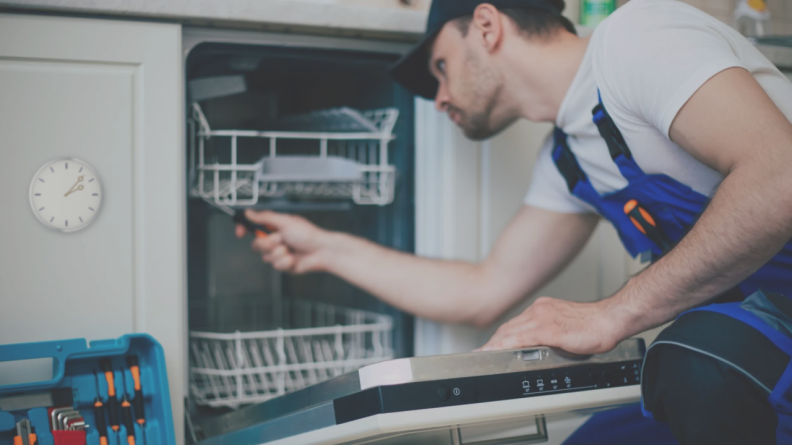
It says 2:07
